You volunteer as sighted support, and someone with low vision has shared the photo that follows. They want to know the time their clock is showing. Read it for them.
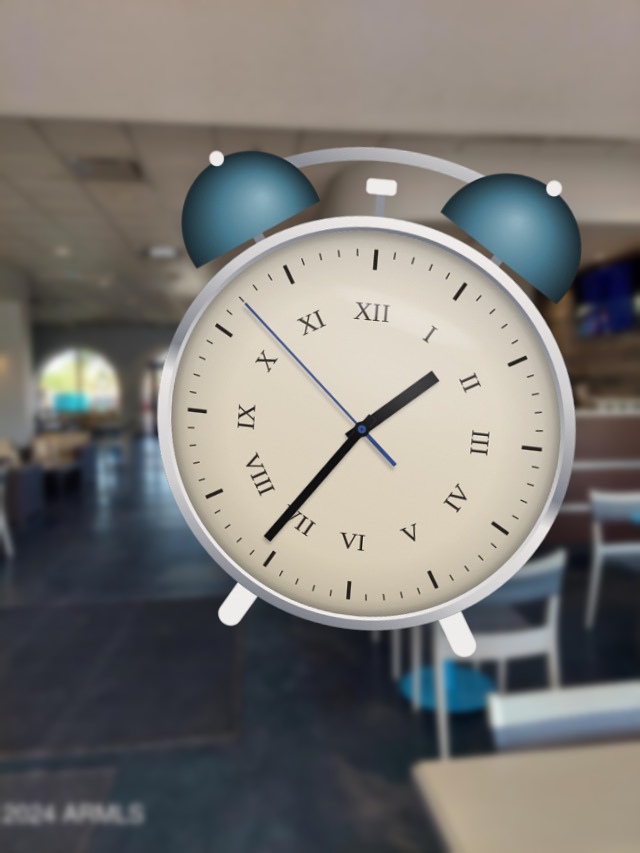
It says 1:35:52
